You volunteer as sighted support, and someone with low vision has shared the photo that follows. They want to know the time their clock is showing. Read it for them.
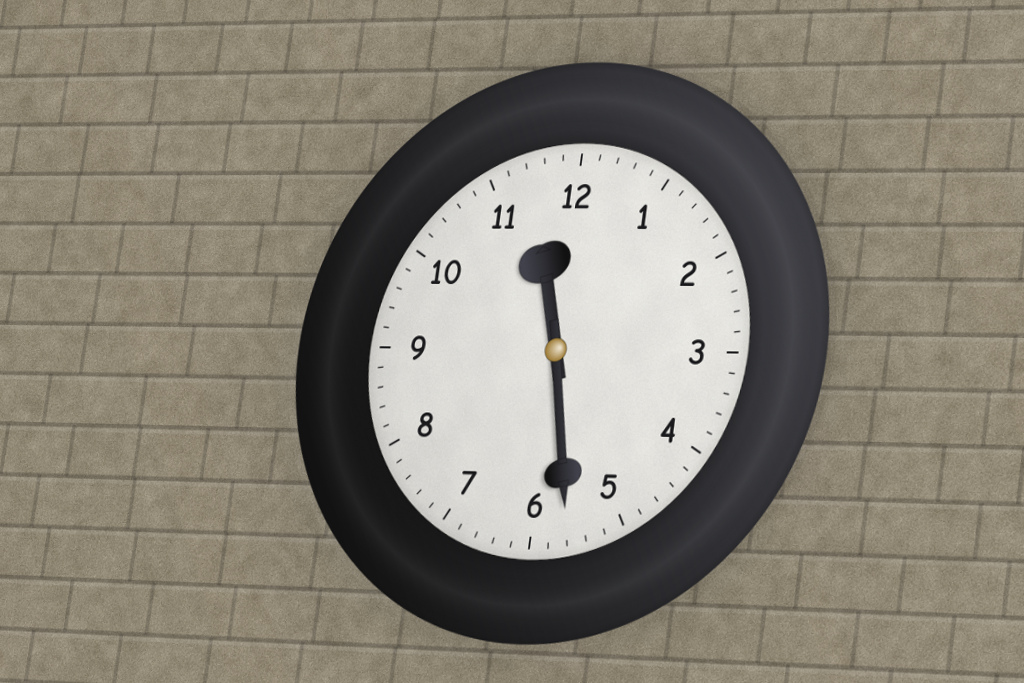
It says 11:28
